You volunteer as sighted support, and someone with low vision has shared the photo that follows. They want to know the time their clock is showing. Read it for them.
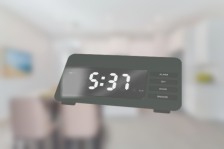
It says 5:37
